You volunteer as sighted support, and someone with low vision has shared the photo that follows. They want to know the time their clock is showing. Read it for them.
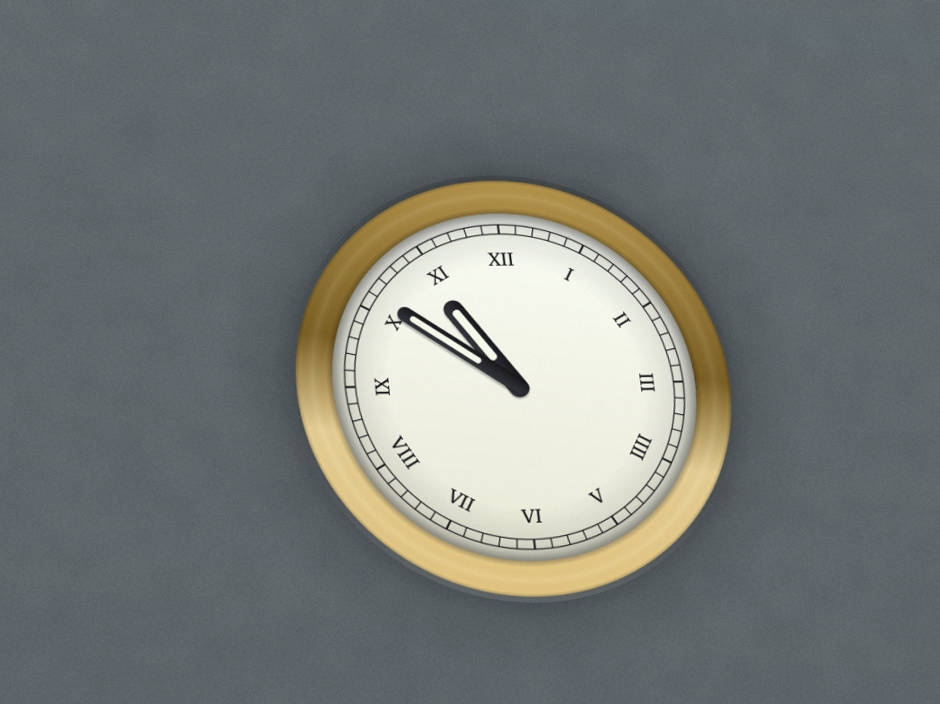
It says 10:51
